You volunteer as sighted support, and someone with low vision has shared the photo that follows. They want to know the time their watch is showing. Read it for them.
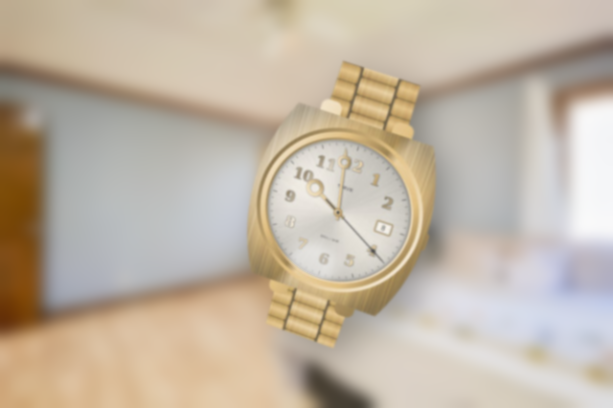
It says 9:58:20
